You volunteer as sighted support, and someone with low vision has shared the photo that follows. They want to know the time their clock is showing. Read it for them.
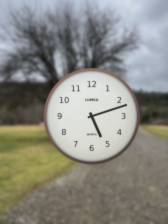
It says 5:12
